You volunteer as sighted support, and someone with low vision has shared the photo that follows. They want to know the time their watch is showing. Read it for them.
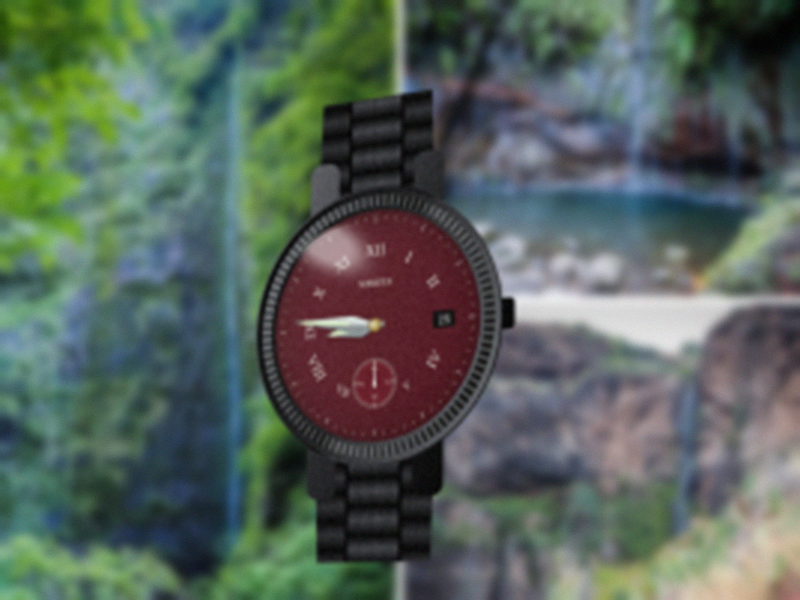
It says 8:46
